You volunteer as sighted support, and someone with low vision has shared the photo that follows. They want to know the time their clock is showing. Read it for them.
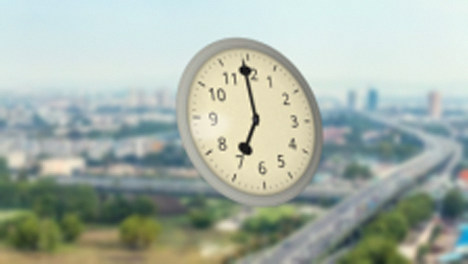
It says 6:59
